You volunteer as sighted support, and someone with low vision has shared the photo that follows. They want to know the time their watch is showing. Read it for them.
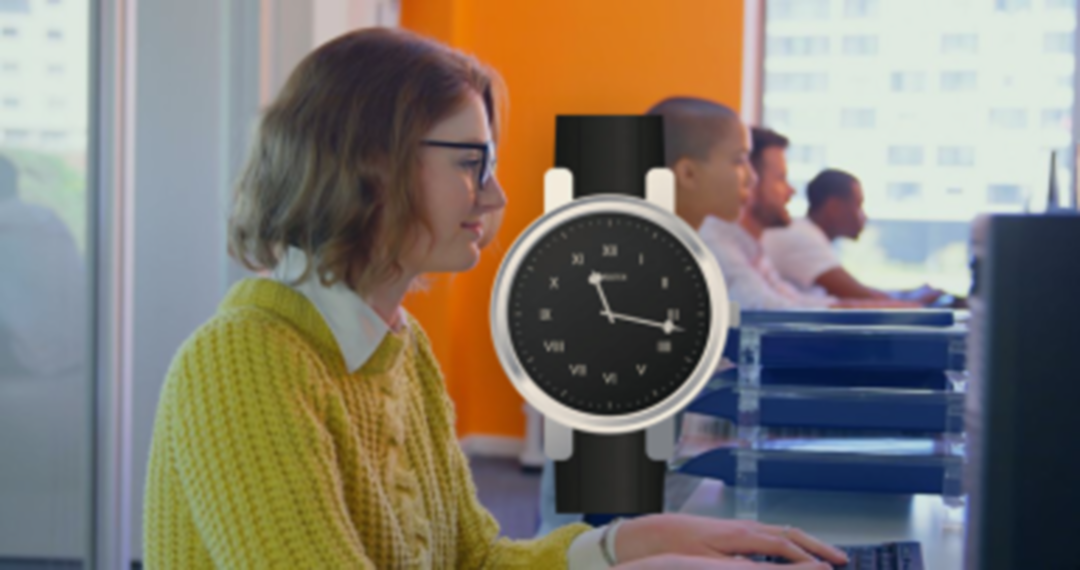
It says 11:17
